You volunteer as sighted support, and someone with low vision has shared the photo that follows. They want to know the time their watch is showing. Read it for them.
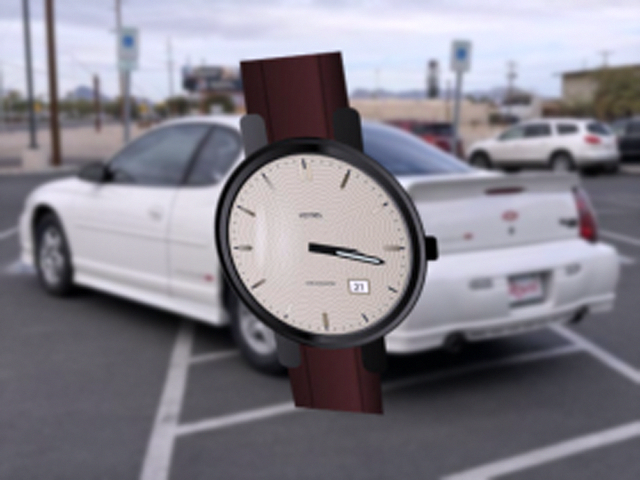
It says 3:17
